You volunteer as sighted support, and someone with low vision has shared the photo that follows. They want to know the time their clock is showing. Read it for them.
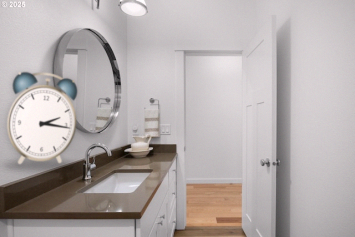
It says 2:16
